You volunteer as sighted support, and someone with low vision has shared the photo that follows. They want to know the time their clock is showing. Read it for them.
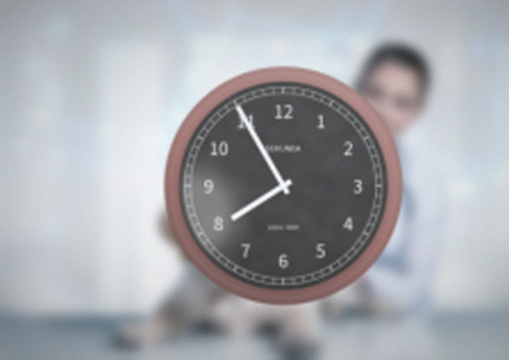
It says 7:55
